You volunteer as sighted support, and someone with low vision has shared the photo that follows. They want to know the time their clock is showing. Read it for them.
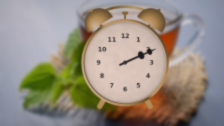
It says 2:11
